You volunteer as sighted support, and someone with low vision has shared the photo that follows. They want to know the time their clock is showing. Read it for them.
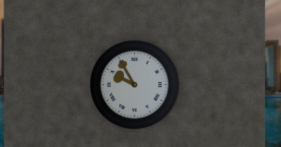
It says 9:55
